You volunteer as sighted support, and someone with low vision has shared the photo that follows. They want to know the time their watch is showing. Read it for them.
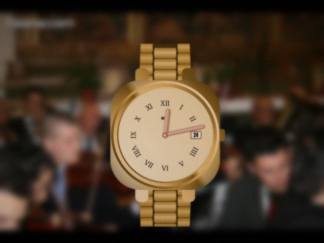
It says 12:13
